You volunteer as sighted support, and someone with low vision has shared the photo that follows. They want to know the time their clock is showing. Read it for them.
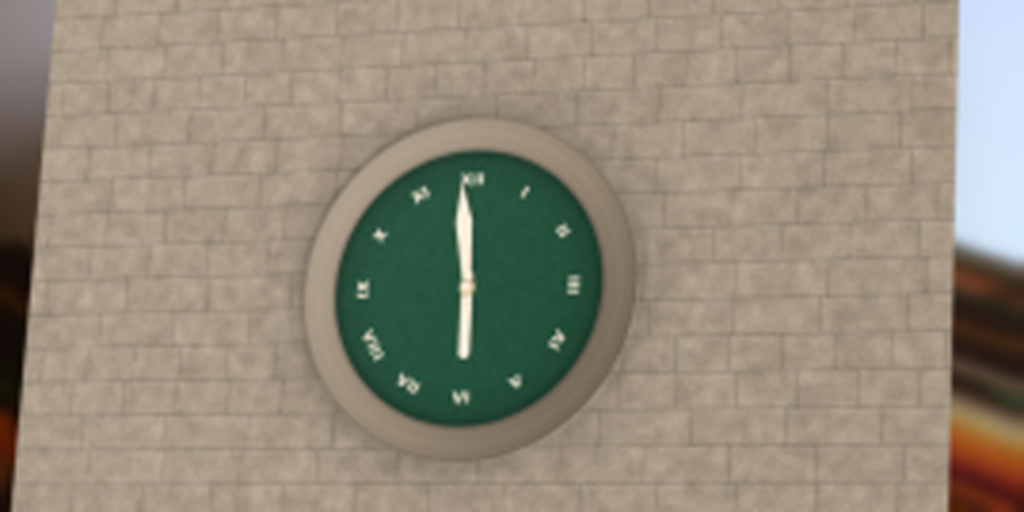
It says 5:59
